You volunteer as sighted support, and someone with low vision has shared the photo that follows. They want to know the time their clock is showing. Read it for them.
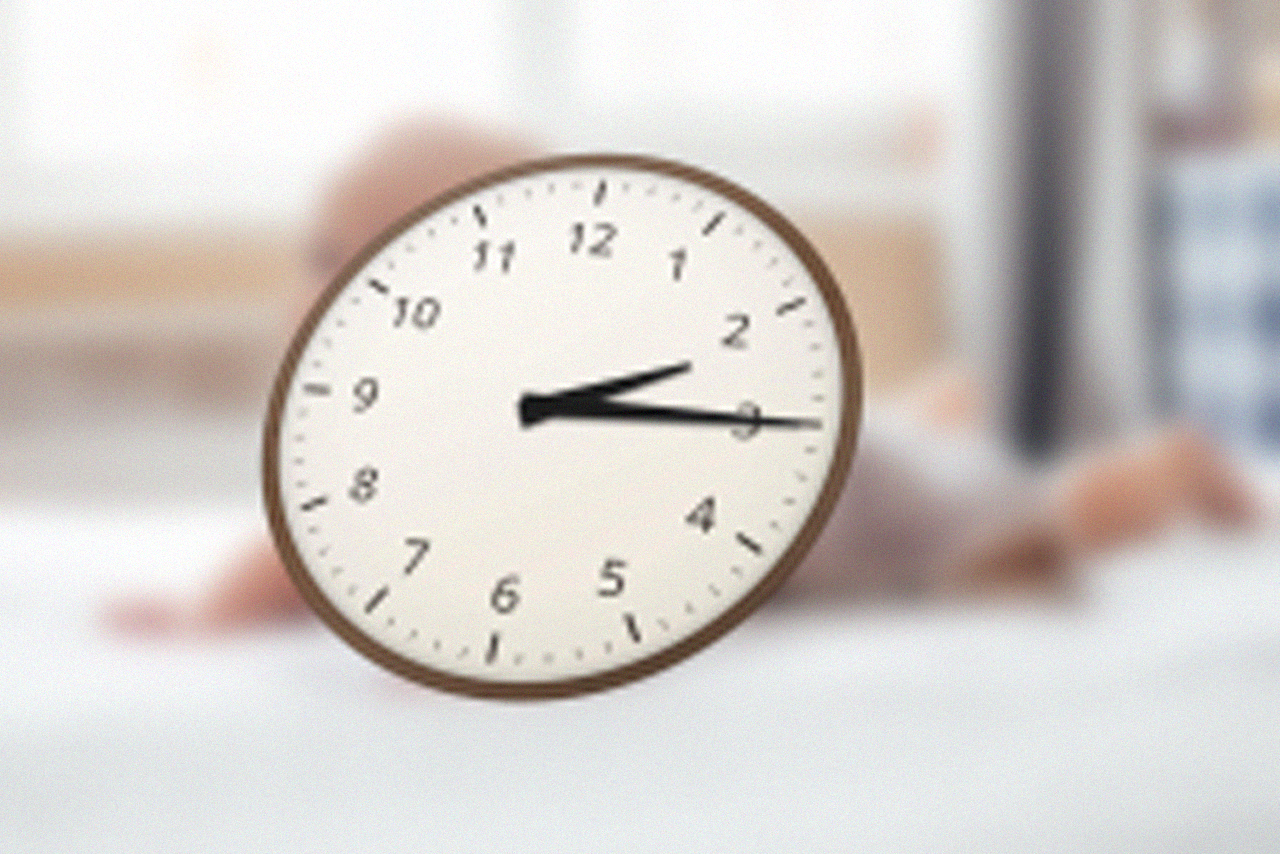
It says 2:15
